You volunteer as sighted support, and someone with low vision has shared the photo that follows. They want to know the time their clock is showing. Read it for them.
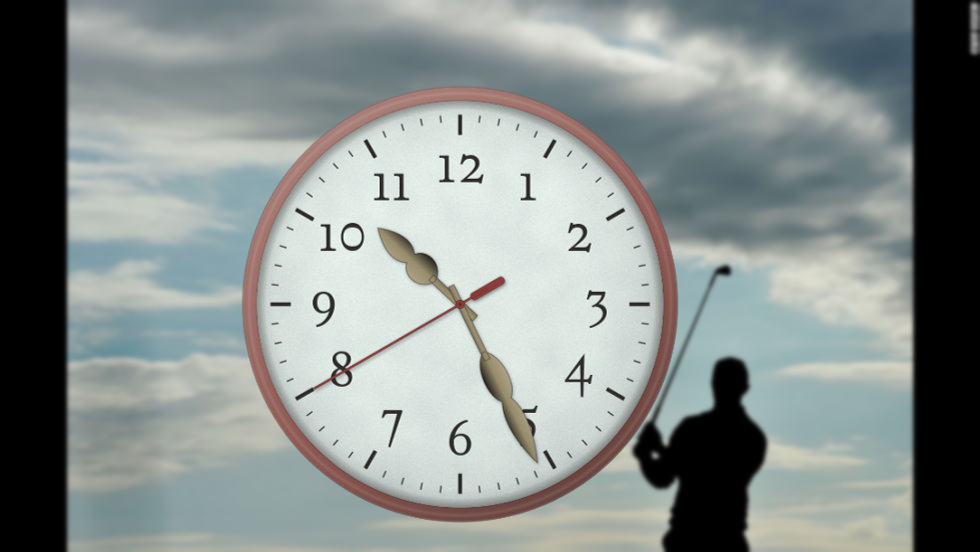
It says 10:25:40
